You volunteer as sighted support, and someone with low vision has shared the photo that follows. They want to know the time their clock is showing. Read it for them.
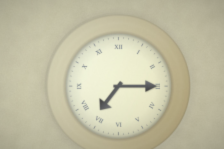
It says 7:15
